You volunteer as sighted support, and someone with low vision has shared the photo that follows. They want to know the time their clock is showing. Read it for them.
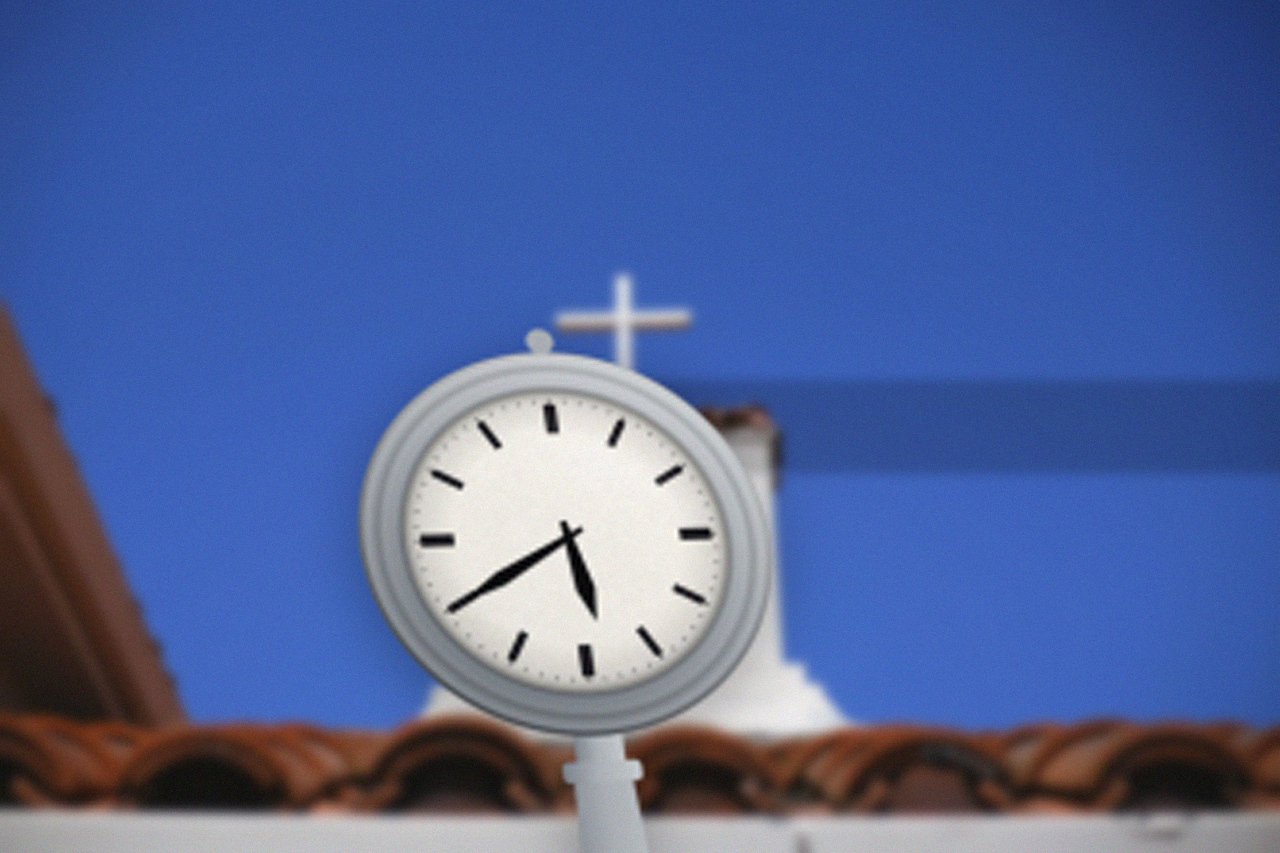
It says 5:40
